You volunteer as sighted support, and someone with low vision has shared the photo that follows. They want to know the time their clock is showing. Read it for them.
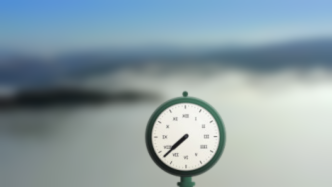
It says 7:38
